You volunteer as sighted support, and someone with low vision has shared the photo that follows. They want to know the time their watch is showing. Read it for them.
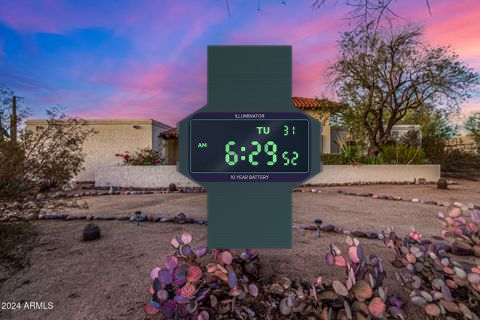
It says 6:29:52
